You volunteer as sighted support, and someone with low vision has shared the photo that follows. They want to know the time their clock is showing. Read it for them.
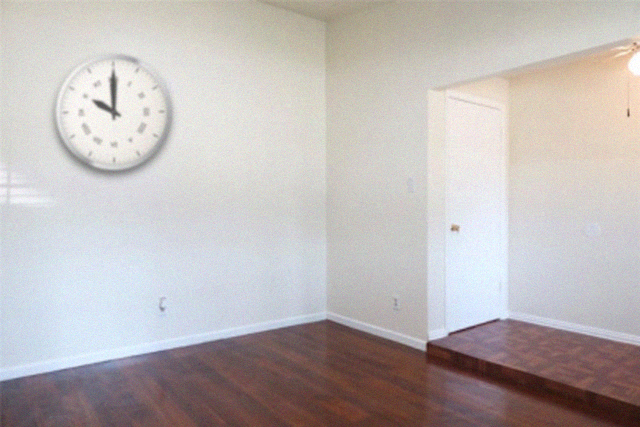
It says 10:00
